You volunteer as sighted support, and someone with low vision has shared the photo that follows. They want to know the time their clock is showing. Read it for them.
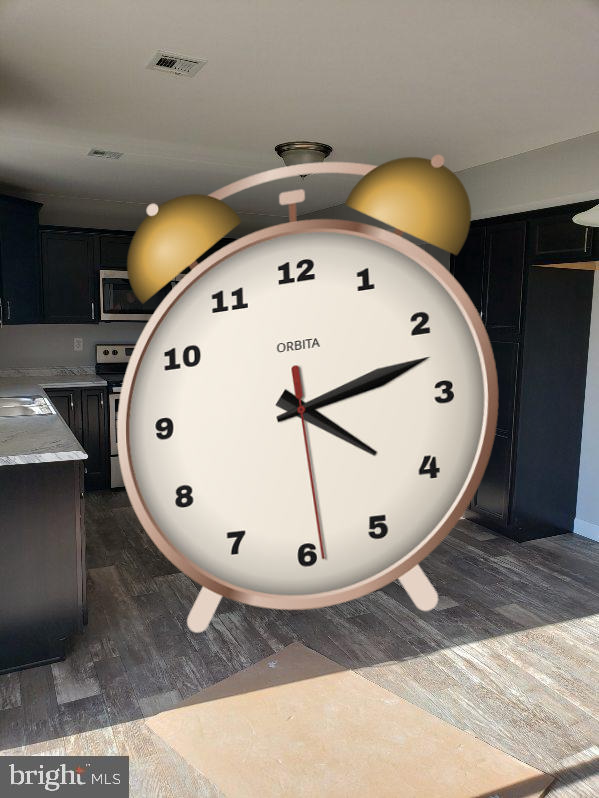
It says 4:12:29
